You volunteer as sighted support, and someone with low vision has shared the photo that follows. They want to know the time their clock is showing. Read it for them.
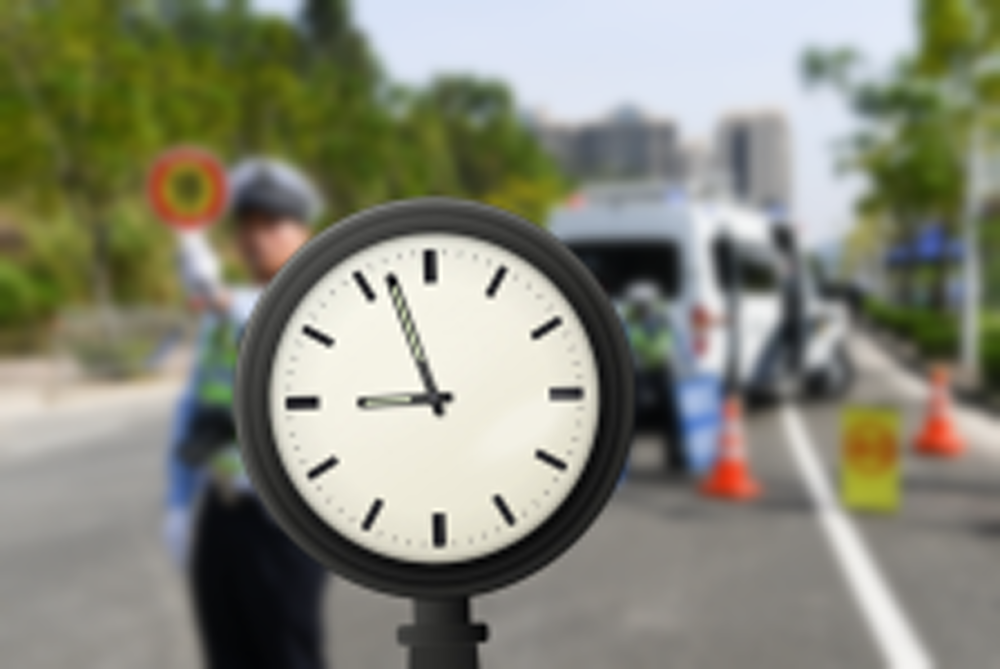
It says 8:57
